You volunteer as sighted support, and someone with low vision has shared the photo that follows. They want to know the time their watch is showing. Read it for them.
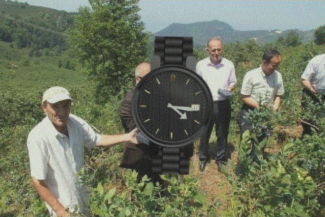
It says 4:16
